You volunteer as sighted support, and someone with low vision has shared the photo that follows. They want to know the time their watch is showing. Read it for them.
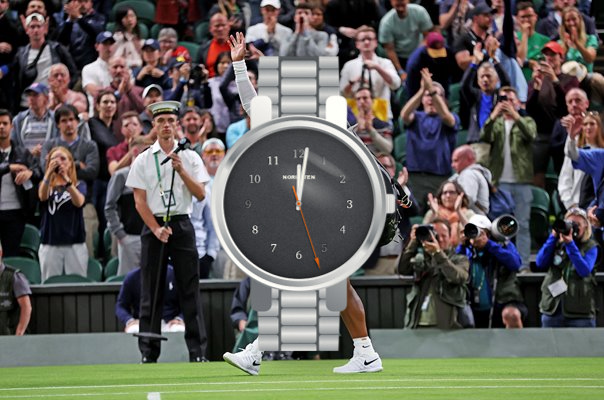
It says 12:01:27
